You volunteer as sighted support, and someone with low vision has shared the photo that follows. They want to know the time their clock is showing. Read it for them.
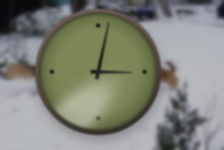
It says 3:02
